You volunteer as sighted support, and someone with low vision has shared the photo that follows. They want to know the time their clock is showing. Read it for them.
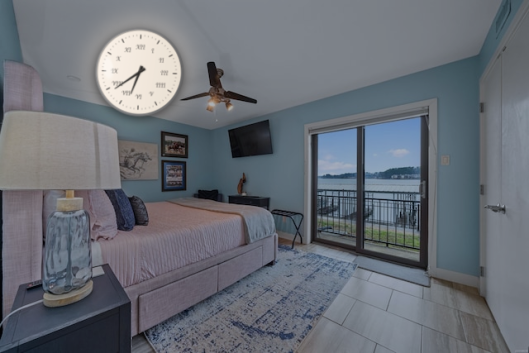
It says 6:39
